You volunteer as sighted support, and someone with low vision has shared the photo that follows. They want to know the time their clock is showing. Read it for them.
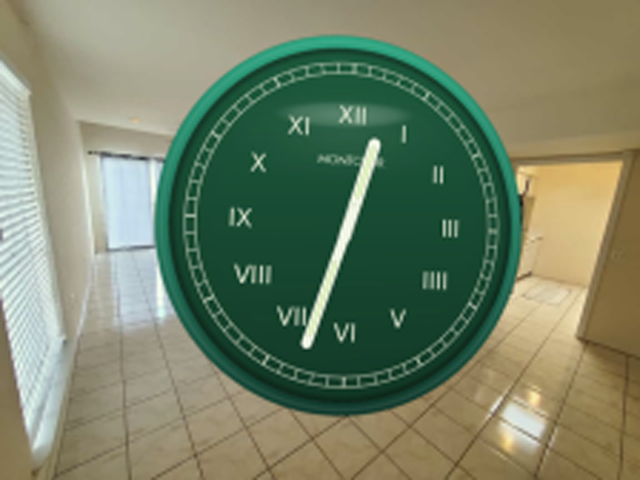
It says 12:33
